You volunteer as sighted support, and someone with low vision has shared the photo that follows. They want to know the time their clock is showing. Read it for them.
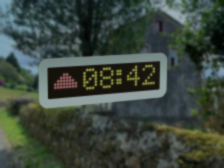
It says 8:42
